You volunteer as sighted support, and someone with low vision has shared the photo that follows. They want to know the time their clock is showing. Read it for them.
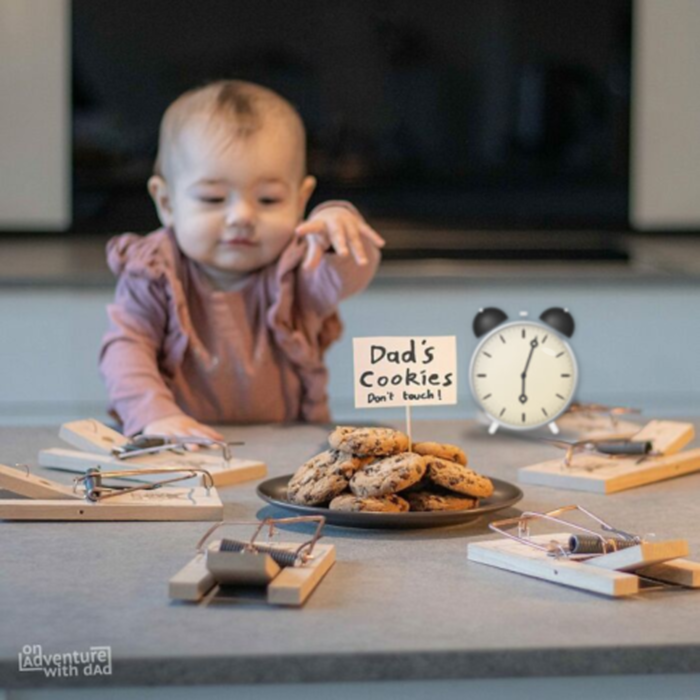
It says 6:03
